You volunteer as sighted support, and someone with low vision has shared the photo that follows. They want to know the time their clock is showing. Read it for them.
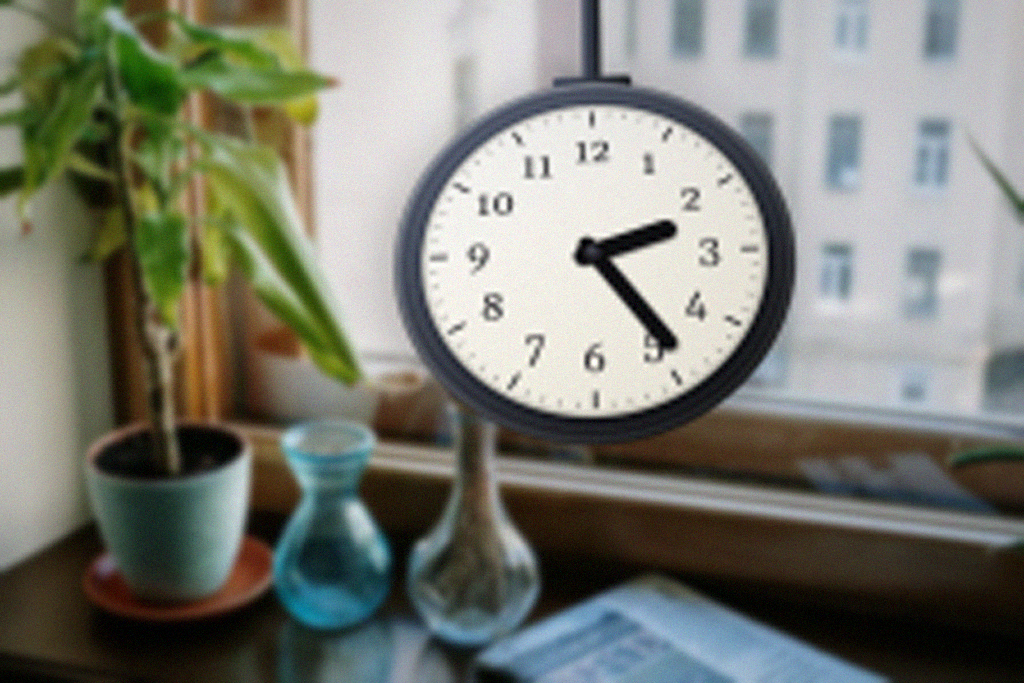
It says 2:24
